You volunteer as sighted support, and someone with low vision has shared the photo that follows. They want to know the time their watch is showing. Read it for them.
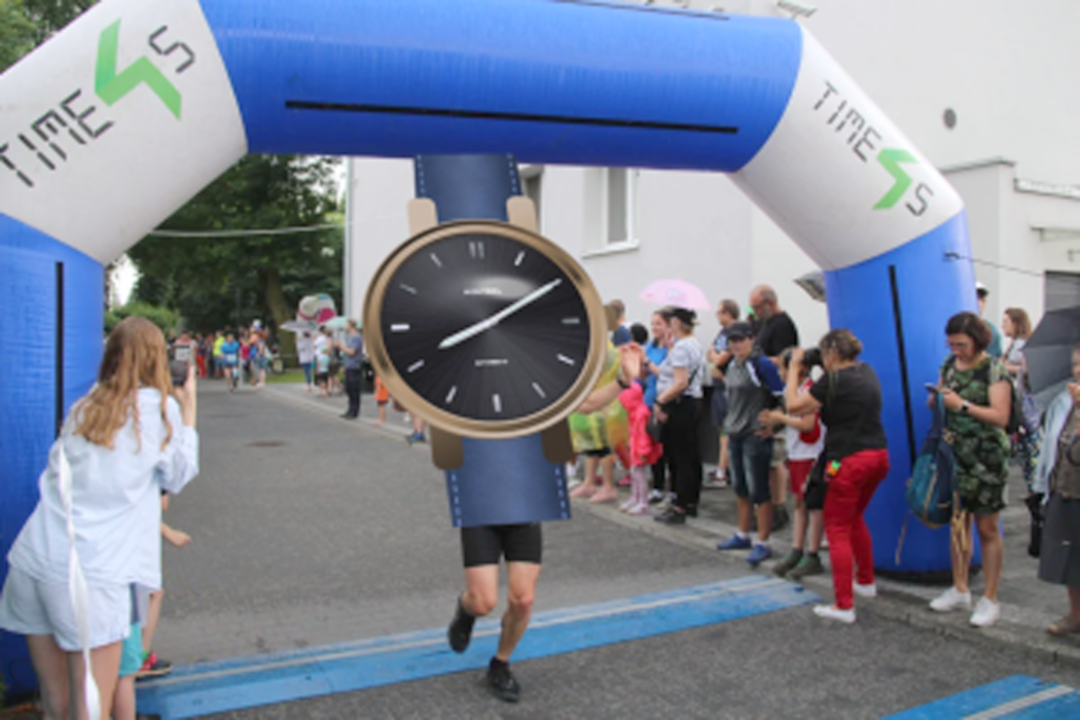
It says 8:10
